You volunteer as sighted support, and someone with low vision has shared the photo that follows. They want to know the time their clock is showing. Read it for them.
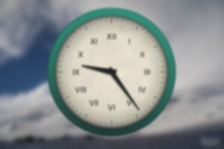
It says 9:24
